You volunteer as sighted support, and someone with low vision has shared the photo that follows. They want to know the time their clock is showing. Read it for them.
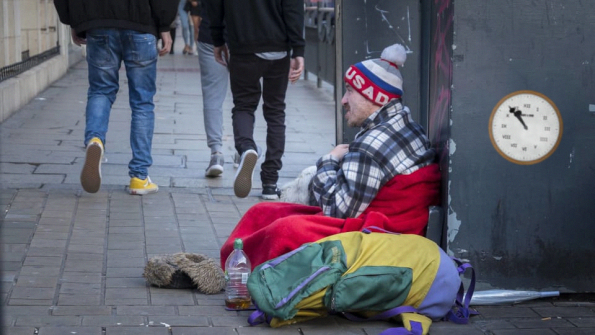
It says 10:53
